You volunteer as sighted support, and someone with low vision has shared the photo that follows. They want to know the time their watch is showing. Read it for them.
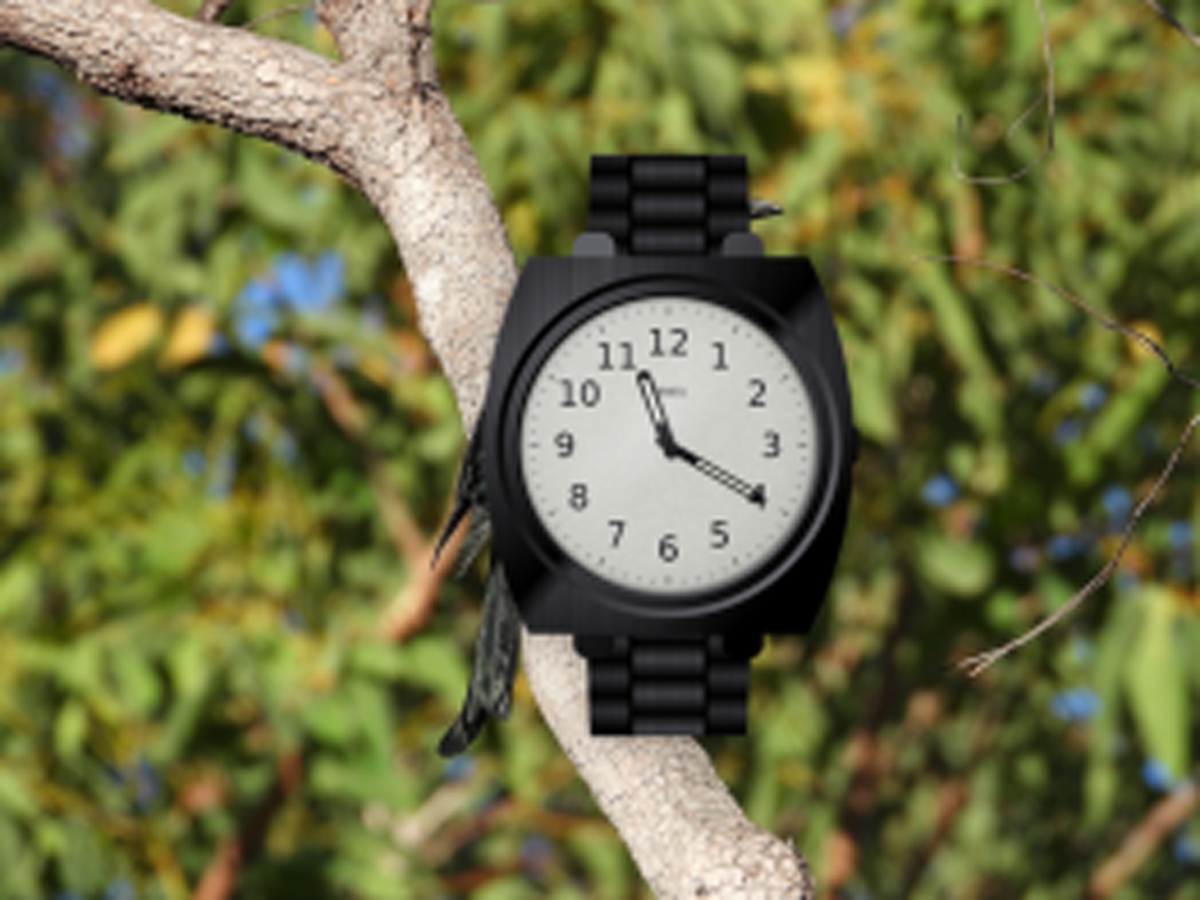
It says 11:20
